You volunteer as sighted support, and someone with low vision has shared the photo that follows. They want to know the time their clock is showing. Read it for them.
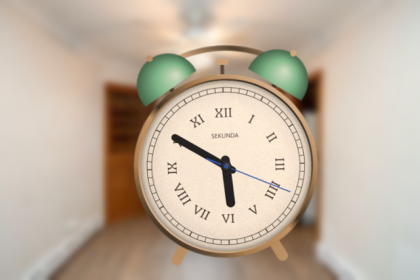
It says 5:50:19
